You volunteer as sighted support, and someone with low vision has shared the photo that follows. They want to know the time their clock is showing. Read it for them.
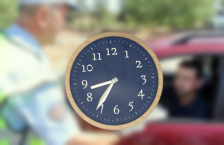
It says 8:36
